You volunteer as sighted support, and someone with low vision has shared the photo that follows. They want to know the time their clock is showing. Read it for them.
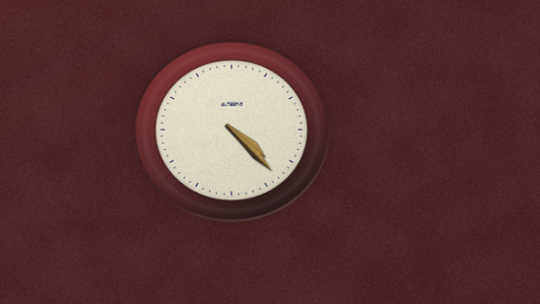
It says 4:23
